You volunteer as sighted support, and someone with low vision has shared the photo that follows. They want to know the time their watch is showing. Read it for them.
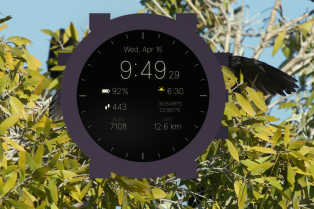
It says 9:49:29
